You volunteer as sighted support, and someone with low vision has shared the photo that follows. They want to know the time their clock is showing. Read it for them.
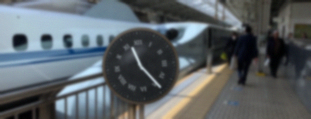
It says 11:24
